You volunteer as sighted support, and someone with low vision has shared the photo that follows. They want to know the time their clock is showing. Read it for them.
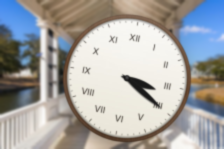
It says 3:20
